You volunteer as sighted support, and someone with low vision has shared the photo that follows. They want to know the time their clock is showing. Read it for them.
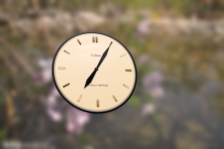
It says 7:05
